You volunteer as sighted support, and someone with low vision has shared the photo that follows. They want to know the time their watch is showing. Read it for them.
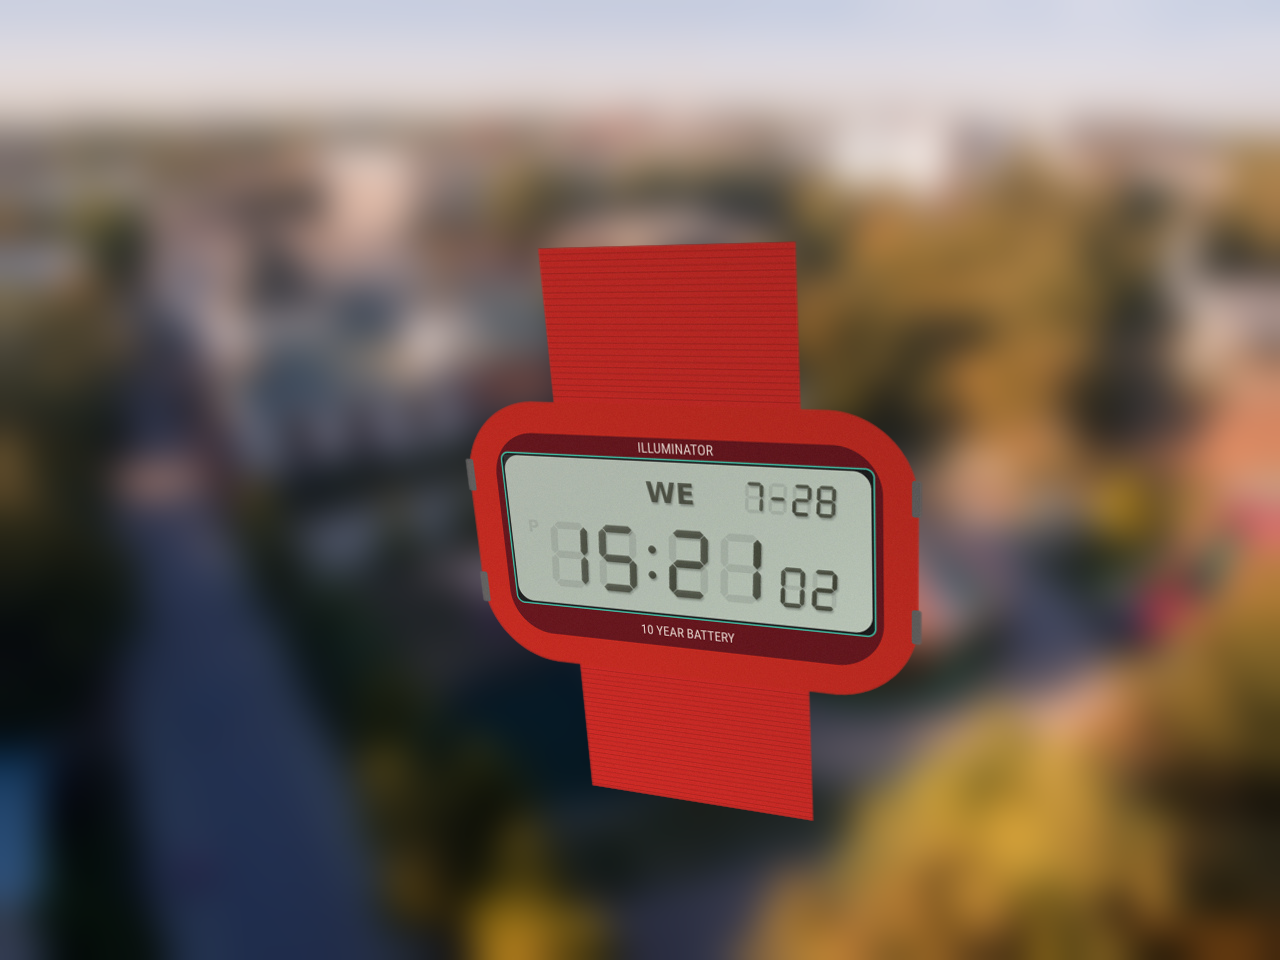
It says 15:21:02
